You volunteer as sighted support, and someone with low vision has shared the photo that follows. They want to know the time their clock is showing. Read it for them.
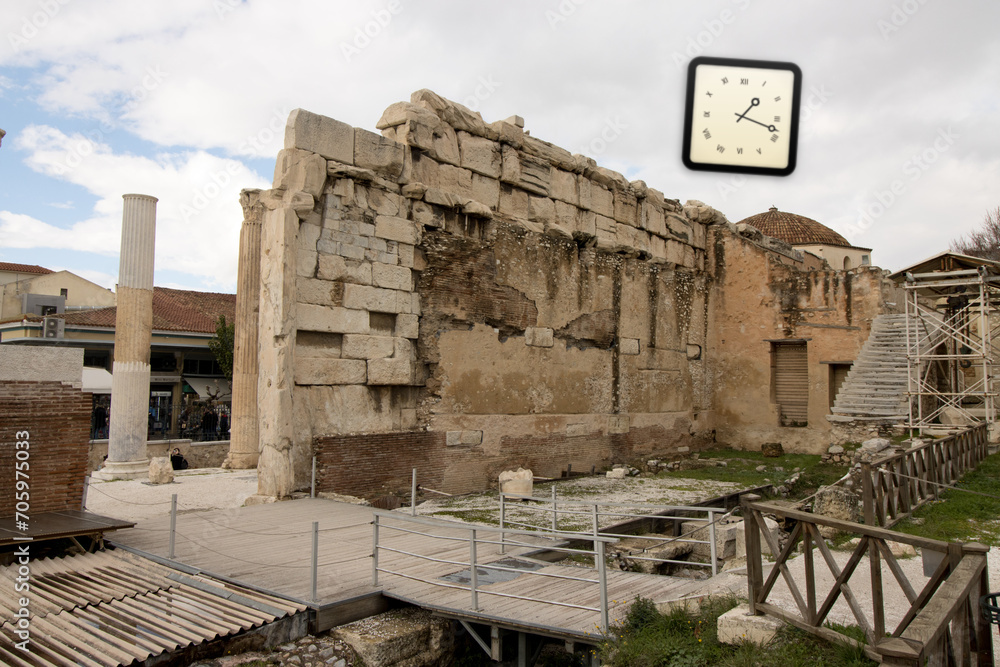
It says 1:18
